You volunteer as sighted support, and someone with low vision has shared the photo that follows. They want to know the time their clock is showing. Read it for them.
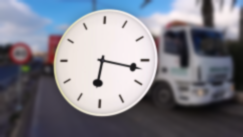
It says 6:17
